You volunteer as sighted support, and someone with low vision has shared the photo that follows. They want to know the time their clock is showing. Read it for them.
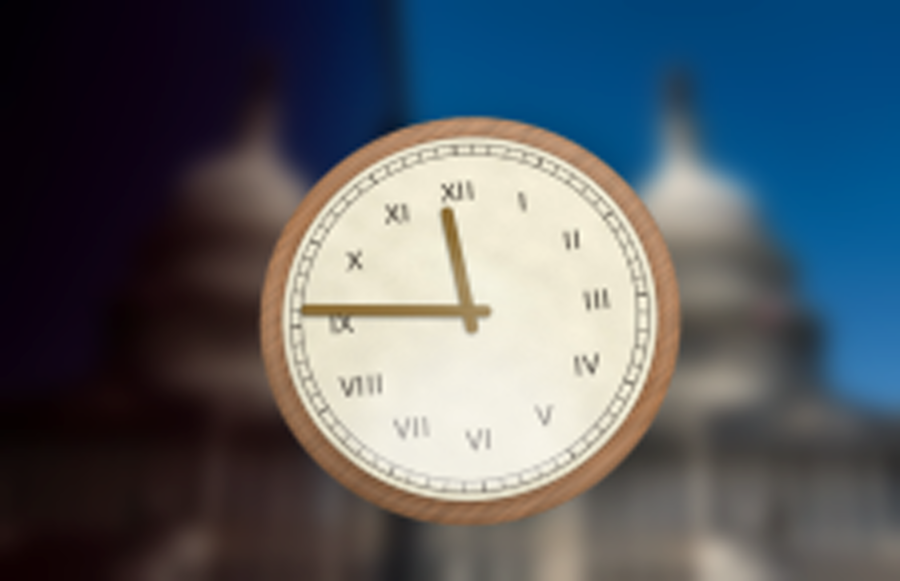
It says 11:46
